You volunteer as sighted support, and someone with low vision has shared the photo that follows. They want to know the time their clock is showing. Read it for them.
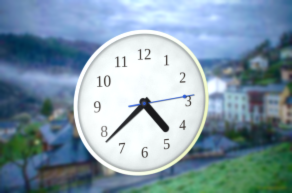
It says 4:38:14
